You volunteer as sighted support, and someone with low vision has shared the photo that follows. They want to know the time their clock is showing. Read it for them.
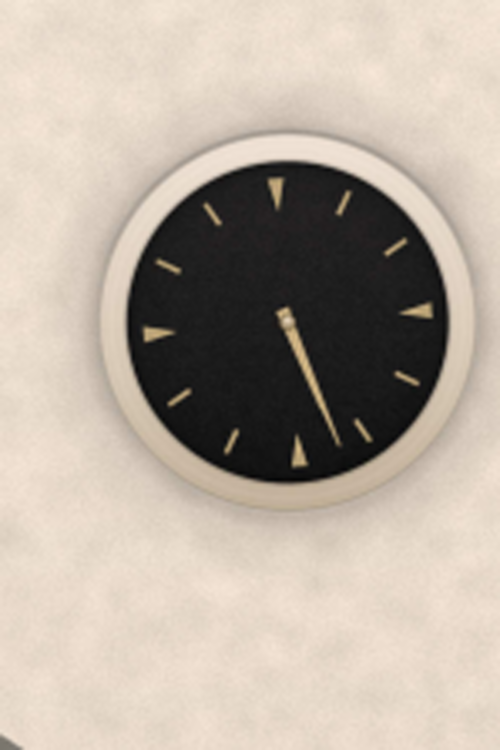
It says 5:27
